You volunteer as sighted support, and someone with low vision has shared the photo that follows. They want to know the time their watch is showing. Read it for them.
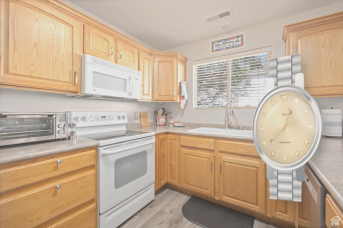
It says 12:38
